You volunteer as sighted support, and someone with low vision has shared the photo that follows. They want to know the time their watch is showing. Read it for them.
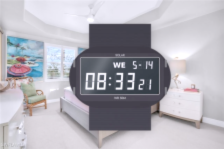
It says 8:33:21
